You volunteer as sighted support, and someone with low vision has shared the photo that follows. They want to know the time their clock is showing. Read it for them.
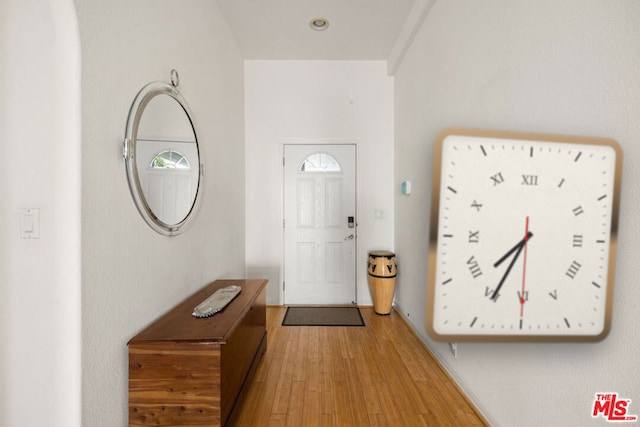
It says 7:34:30
